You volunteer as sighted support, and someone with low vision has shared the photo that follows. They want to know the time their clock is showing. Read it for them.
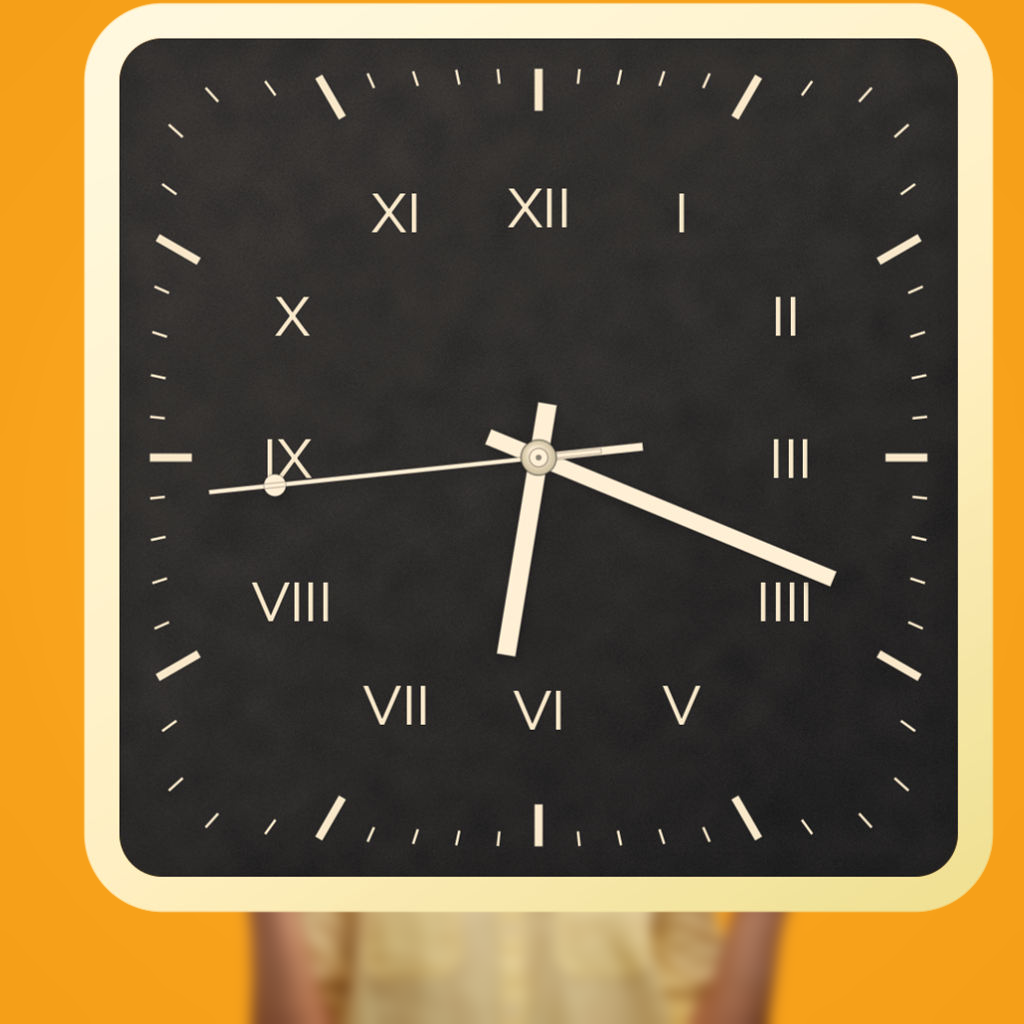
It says 6:18:44
